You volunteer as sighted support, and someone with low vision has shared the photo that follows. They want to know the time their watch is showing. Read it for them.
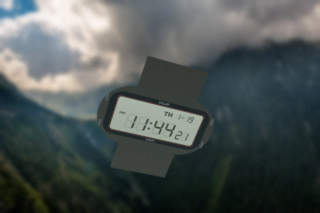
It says 11:44:21
